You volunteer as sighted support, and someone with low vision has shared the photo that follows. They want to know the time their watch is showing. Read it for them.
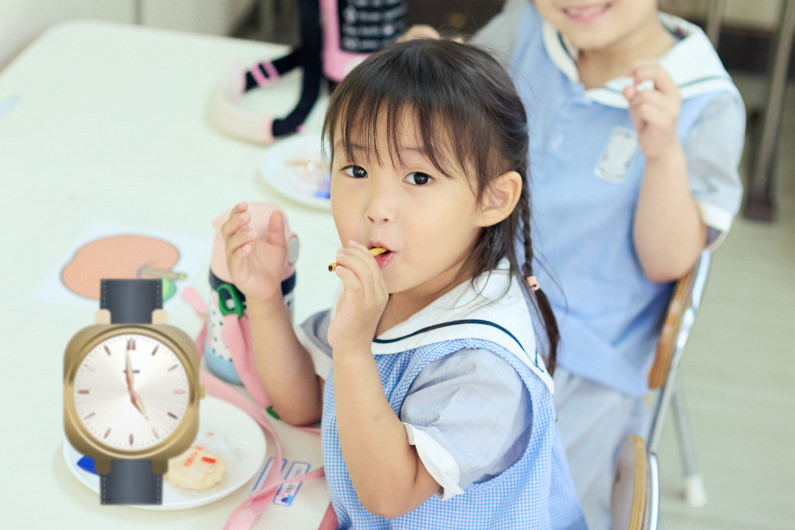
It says 4:59
